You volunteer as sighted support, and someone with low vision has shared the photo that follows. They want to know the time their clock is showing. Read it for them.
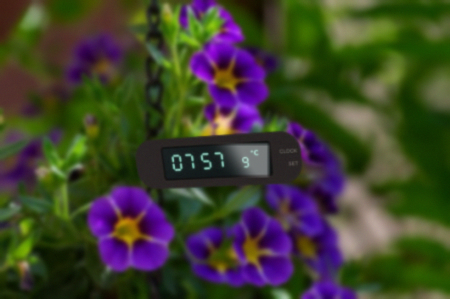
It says 7:57
